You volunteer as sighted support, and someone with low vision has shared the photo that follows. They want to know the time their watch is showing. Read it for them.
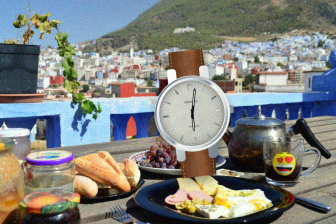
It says 6:02
